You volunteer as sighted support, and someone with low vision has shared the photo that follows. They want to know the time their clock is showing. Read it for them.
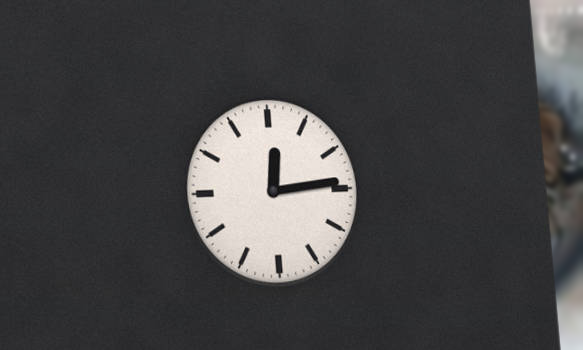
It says 12:14
